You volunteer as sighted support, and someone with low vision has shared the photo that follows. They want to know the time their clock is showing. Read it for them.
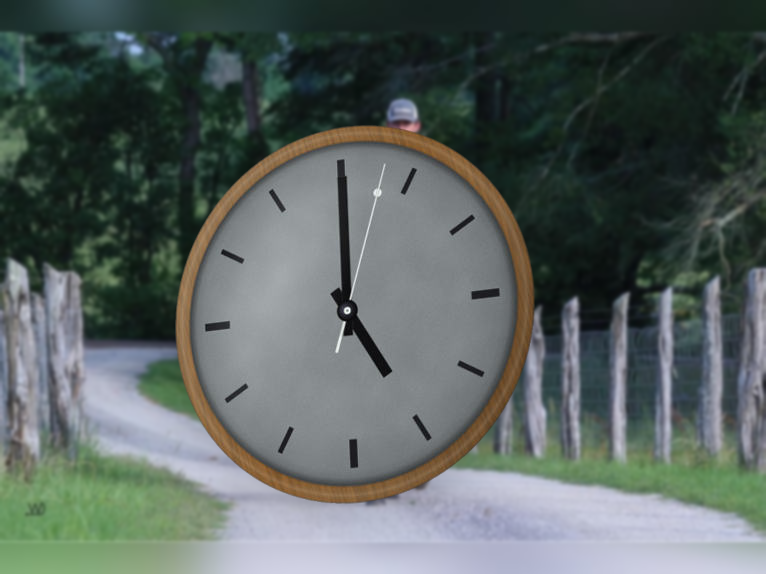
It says 5:00:03
